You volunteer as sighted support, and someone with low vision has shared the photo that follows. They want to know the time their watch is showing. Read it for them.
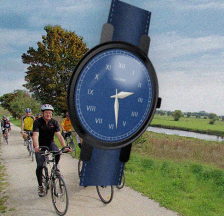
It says 2:28
